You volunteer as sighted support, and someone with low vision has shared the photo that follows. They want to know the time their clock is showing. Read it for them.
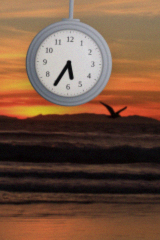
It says 5:35
